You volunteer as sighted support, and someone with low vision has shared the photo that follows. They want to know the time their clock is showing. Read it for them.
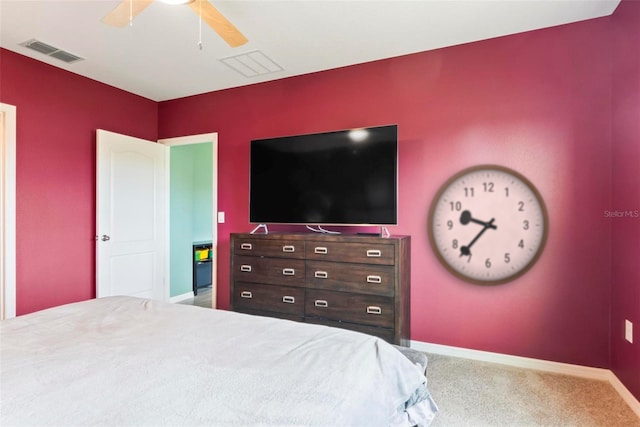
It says 9:37
